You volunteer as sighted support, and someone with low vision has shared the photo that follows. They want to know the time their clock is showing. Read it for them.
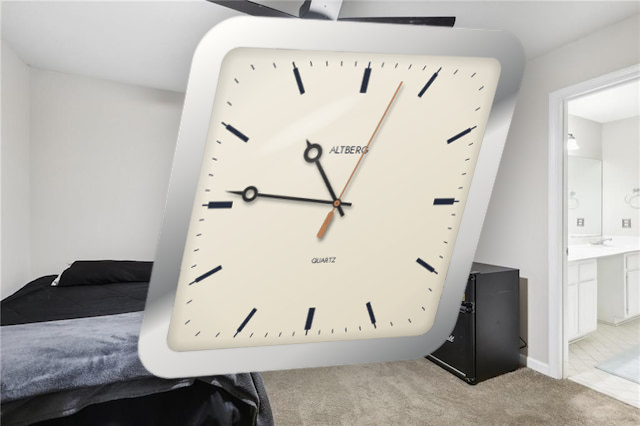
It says 10:46:03
